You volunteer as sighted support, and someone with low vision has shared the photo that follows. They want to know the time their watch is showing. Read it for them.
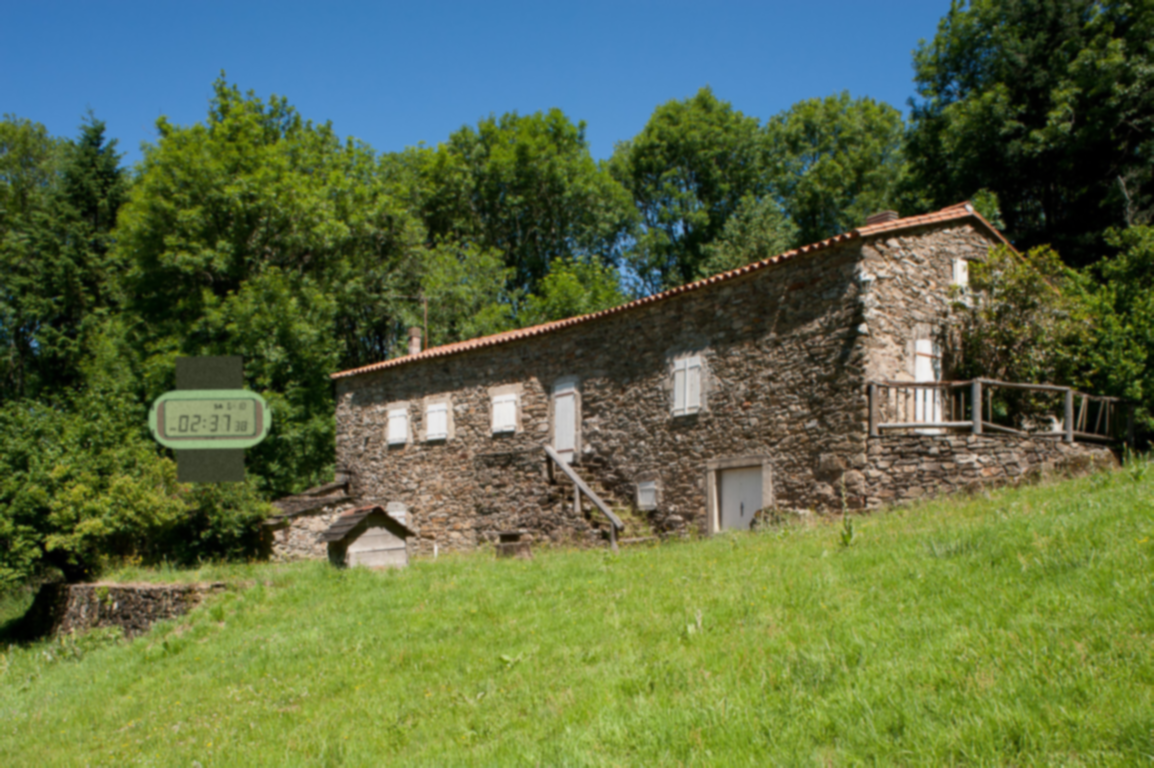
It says 2:37
